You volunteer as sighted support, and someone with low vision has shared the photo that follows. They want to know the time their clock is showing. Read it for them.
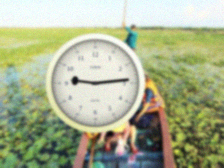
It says 9:14
